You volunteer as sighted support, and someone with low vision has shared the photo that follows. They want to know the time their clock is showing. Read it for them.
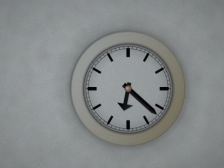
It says 6:22
